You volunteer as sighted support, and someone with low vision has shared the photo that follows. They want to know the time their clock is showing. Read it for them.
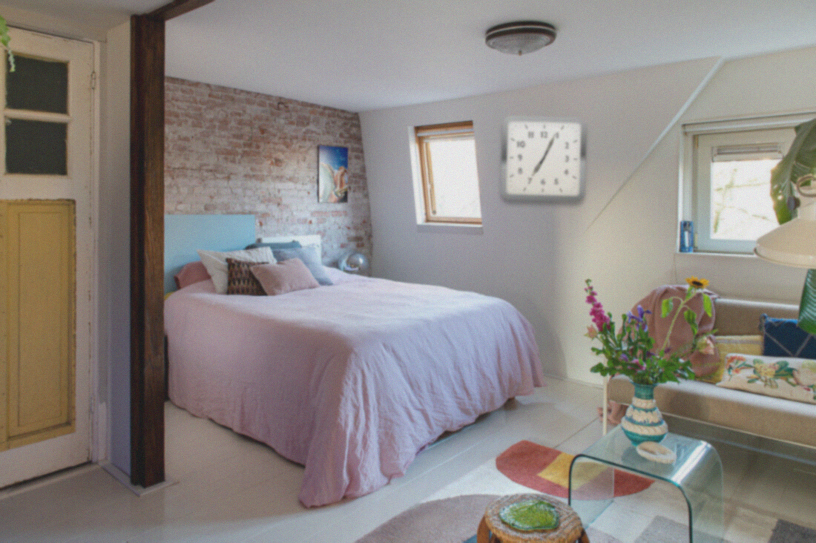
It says 7:04
